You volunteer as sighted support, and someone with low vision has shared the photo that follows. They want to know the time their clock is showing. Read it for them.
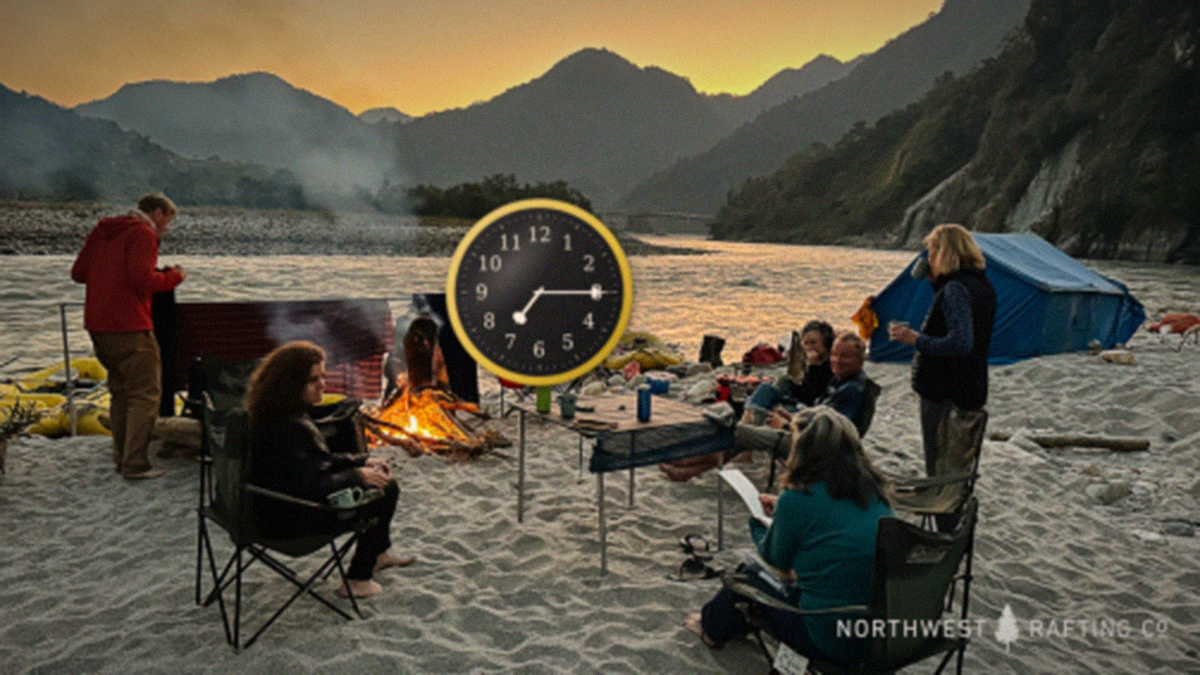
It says 7:15
